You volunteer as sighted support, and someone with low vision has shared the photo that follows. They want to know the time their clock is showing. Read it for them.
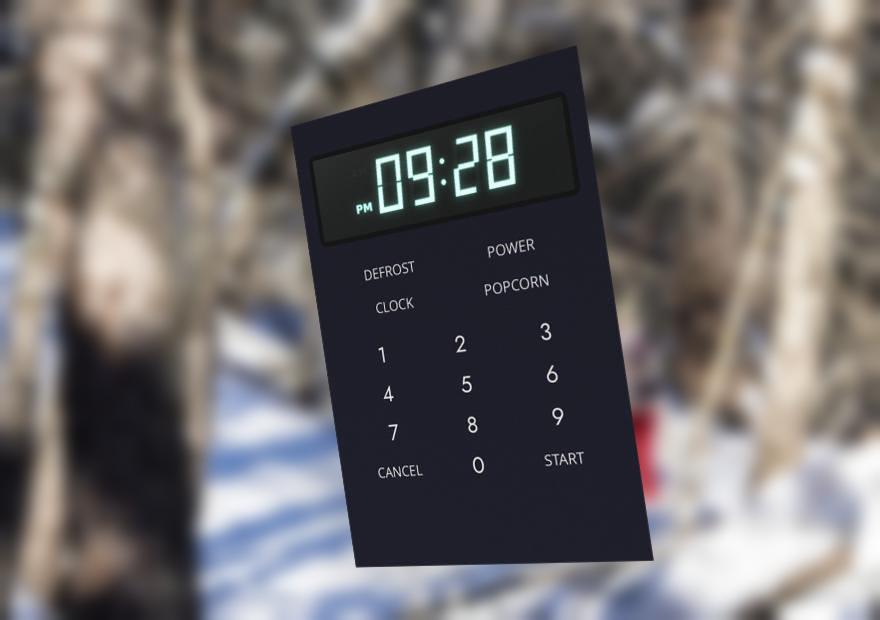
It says 9:28
